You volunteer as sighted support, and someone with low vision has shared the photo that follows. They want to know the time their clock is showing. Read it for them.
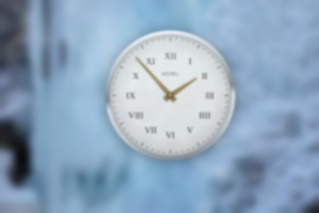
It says 1:53
